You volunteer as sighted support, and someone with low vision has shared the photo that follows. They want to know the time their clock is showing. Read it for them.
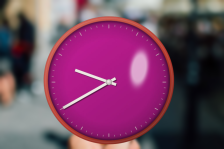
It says 9:40
